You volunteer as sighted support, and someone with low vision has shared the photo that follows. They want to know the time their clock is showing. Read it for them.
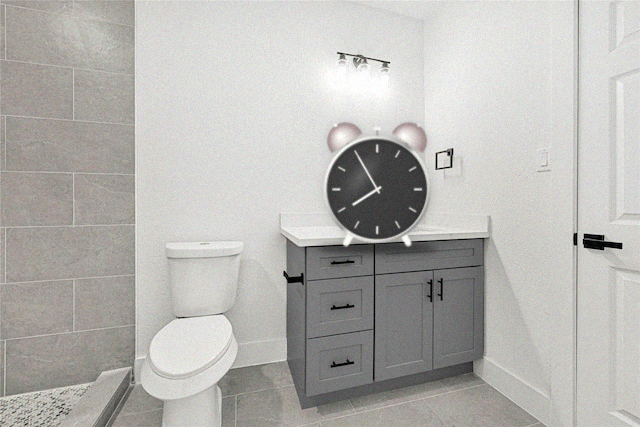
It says 7:55
